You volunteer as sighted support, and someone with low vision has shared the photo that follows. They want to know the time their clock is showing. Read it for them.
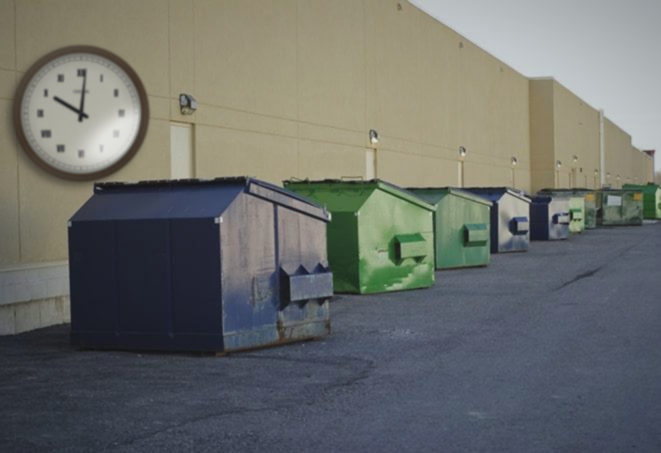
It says 10:01
